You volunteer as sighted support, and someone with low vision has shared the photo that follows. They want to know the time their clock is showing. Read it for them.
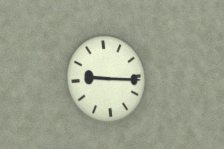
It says 9:16
